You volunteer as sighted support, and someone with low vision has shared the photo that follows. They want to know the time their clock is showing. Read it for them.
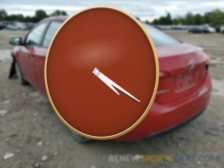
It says 4:20
